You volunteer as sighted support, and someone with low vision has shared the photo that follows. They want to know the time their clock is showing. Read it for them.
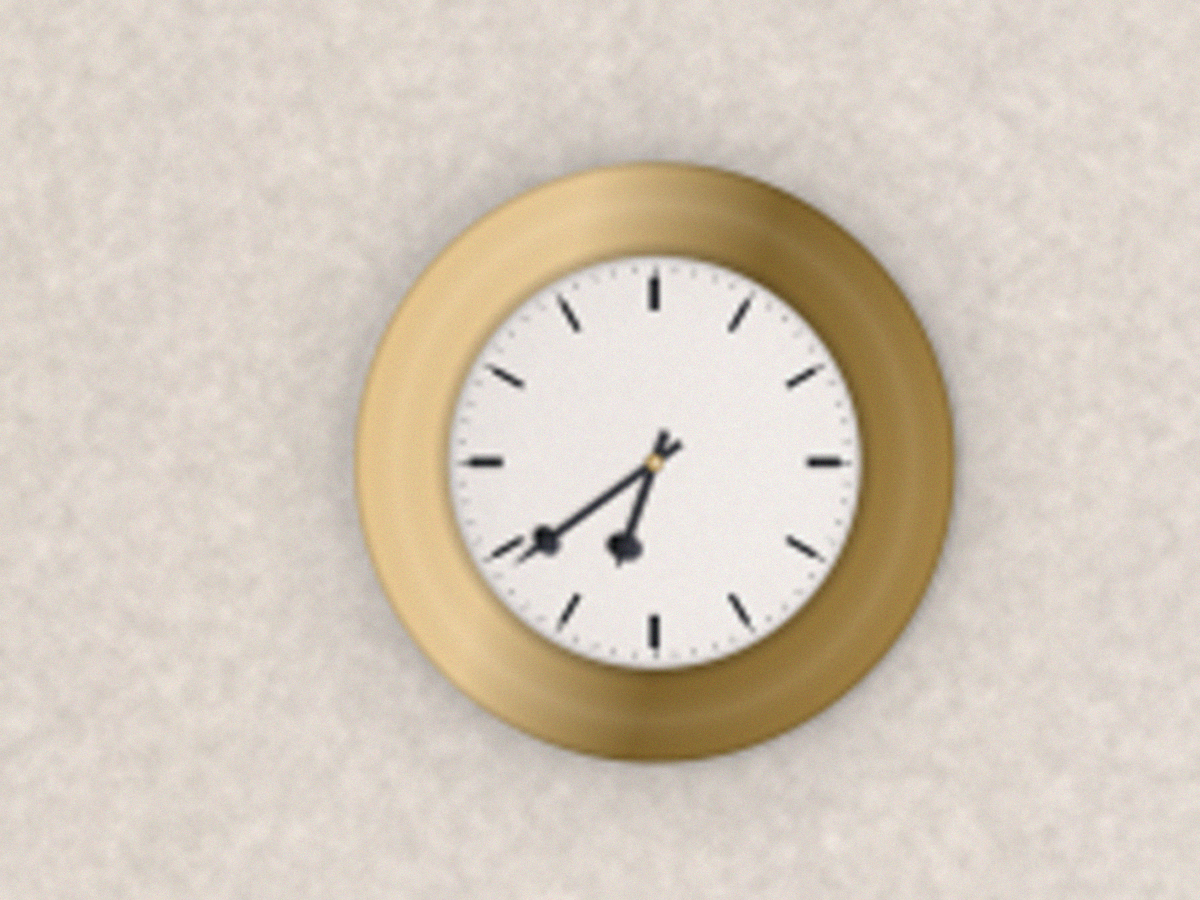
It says 6:39
